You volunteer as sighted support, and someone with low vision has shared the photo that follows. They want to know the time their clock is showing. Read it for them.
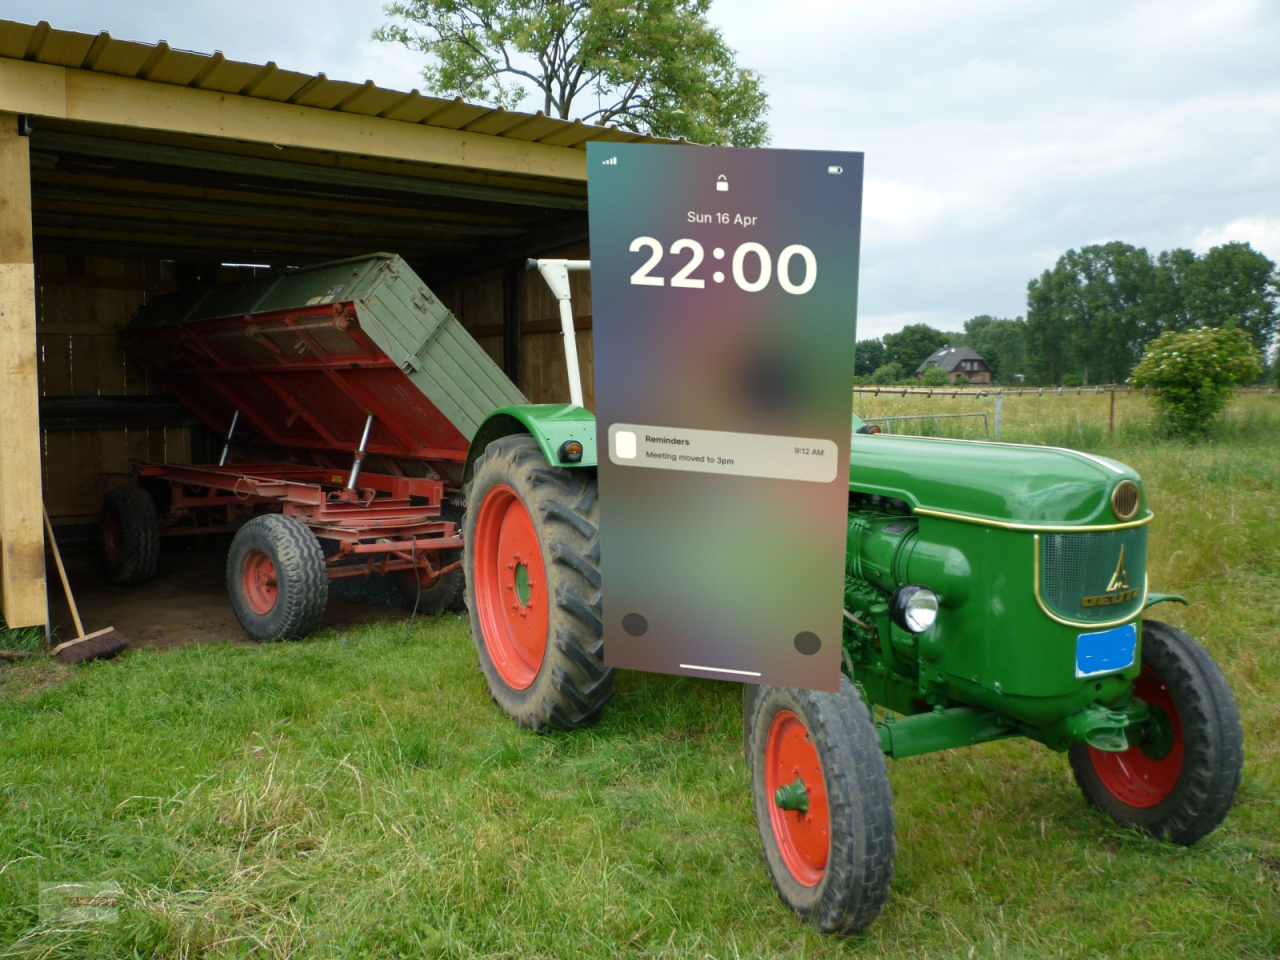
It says 22:00
